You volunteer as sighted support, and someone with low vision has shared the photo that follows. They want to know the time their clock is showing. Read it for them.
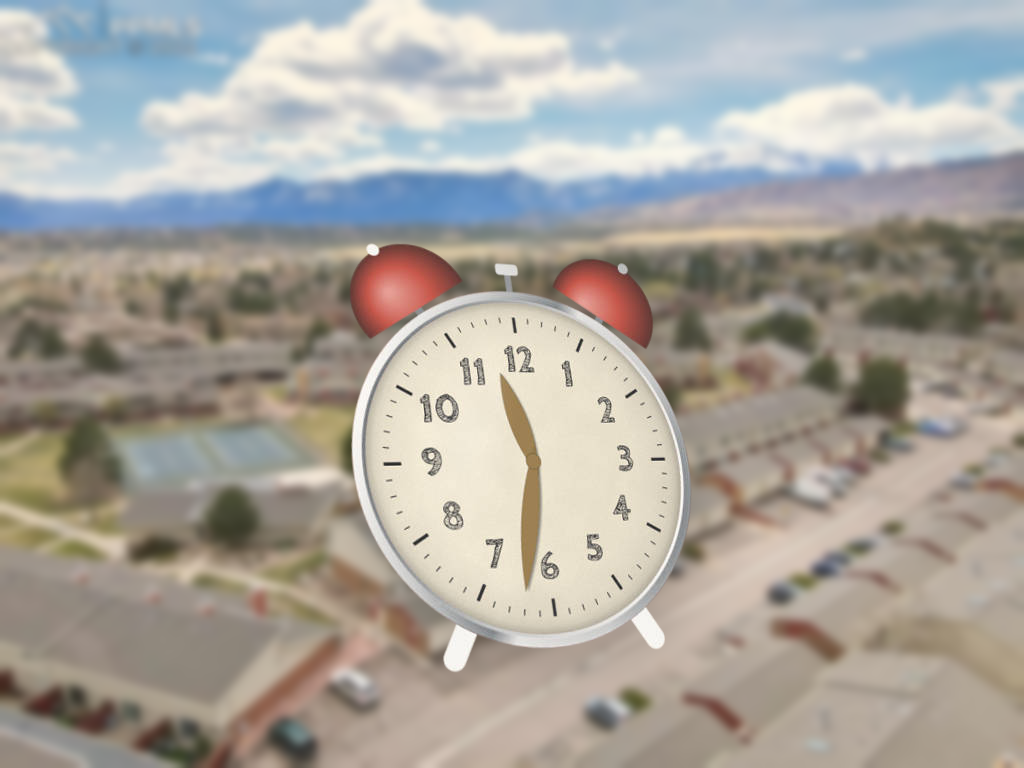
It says 11:32
